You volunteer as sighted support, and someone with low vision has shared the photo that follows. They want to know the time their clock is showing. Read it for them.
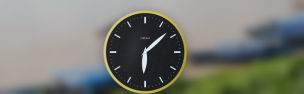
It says 6:08
